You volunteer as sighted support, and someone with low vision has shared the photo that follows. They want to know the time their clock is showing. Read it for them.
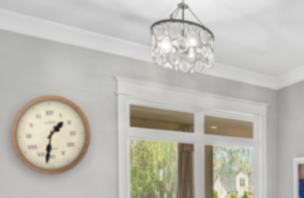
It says 1:32
